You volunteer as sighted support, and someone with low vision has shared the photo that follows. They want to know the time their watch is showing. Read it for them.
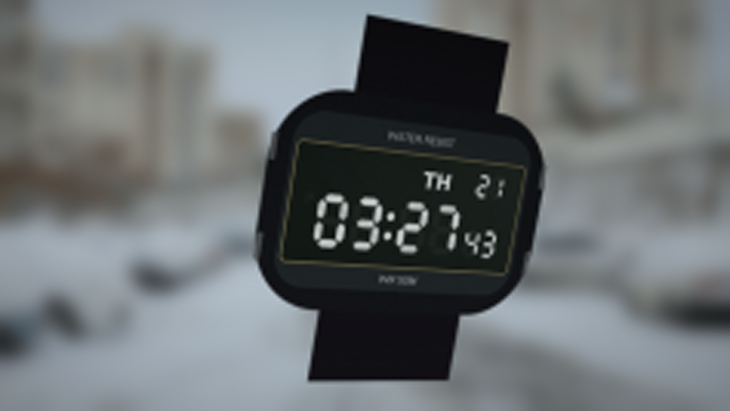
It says 3:27:43
